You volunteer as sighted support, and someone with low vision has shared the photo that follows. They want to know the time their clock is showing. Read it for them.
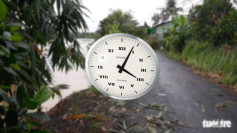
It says 4:04
